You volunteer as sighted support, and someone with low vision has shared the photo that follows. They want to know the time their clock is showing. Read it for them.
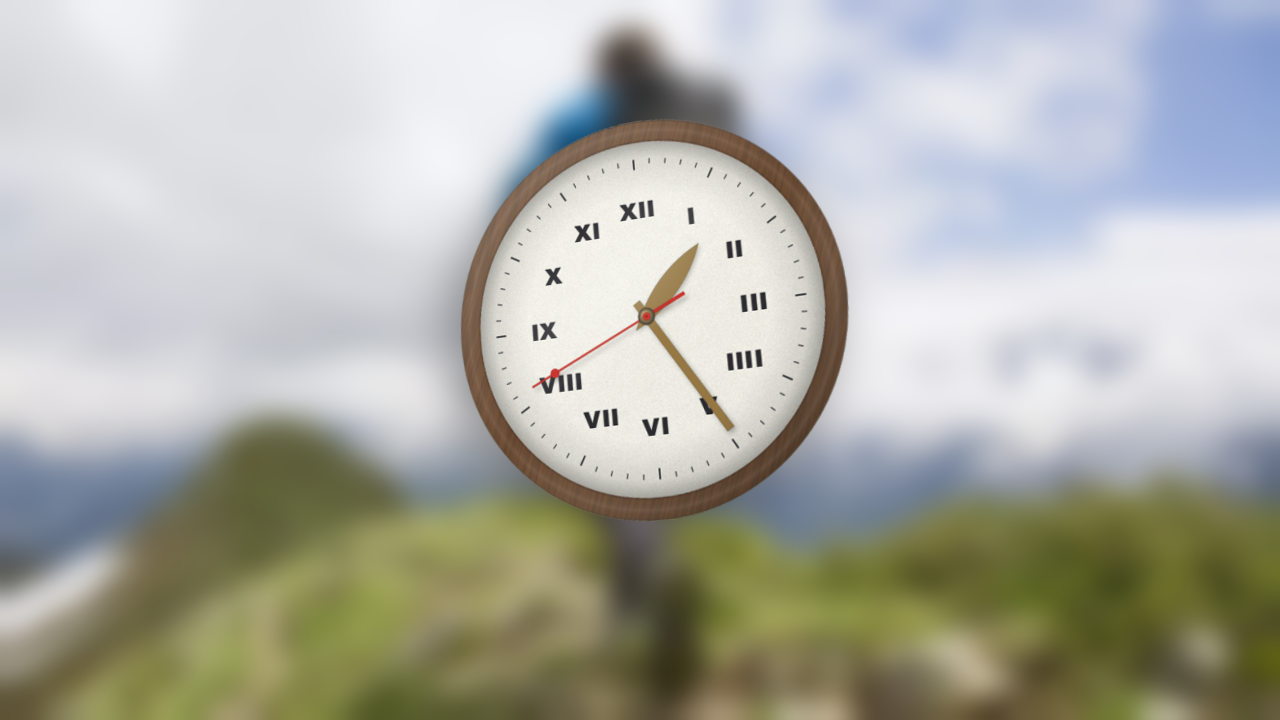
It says 1:24:41
